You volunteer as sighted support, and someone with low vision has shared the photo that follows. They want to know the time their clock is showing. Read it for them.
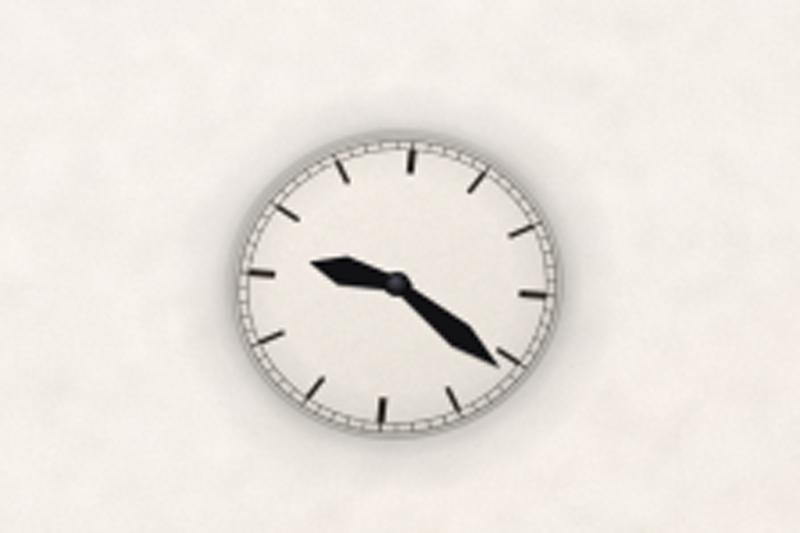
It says 9:21
